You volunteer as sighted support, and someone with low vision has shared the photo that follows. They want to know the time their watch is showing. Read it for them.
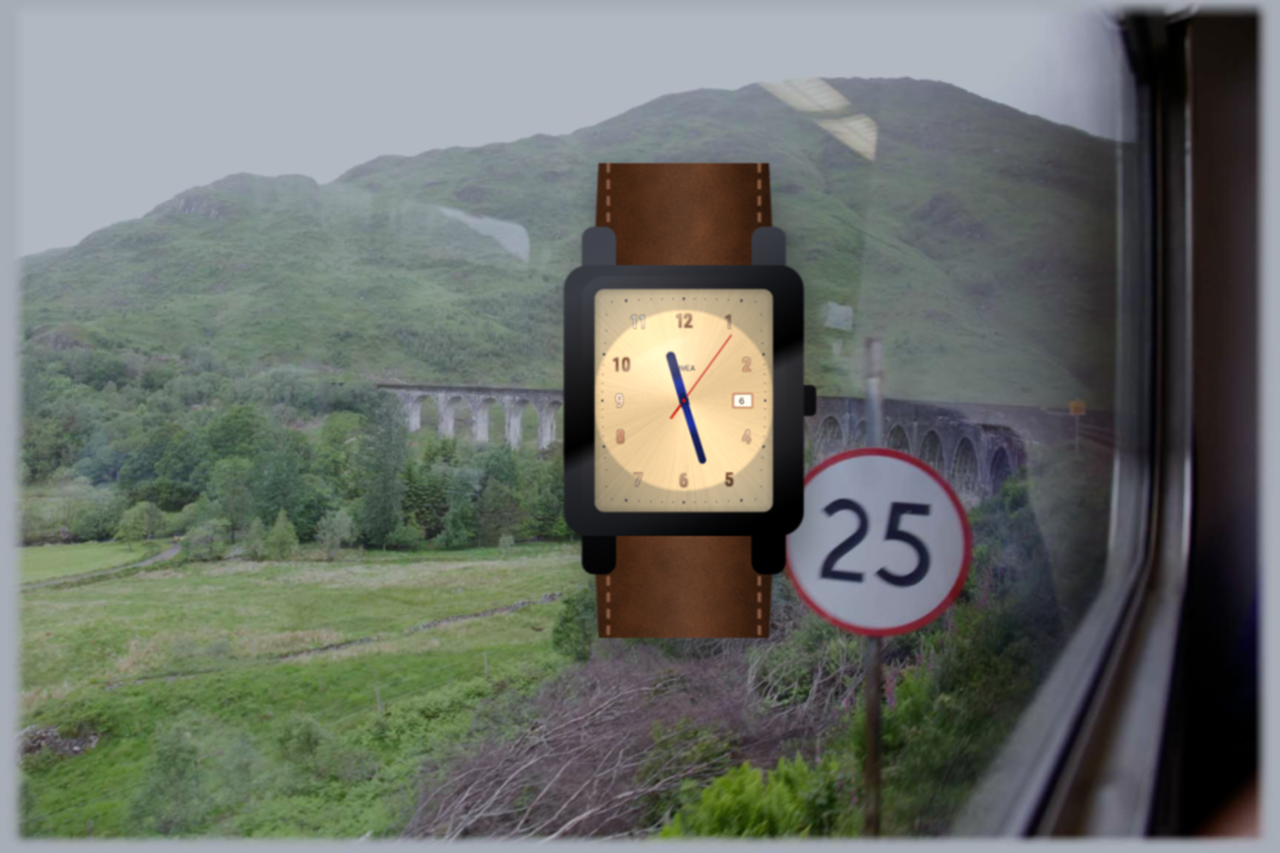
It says 11:27:06
